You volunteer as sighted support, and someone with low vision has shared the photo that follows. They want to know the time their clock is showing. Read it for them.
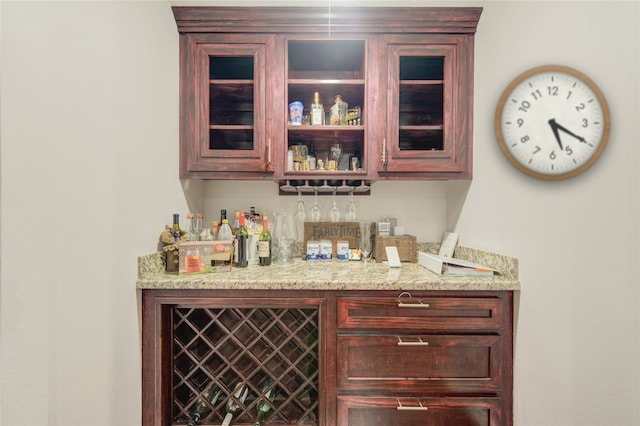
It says 5:20
